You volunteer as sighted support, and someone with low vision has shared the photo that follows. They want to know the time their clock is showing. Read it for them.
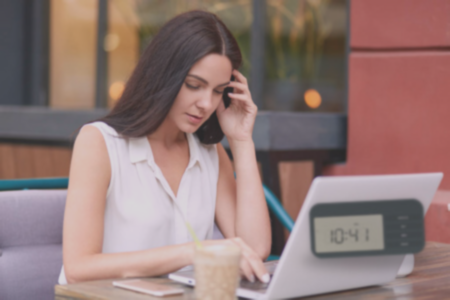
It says 10:41
